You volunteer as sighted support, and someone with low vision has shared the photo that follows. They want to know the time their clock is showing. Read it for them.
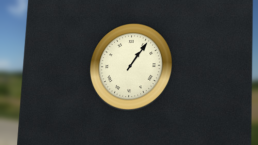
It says 1:06
